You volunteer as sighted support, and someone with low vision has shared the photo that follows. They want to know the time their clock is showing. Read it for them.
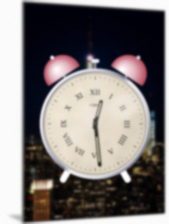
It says 12:29
